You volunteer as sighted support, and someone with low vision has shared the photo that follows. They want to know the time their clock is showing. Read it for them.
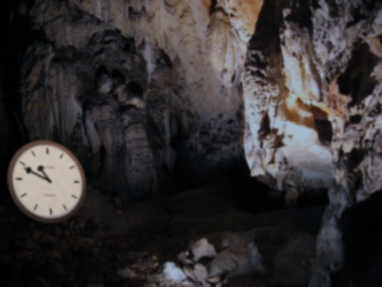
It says 10:49
